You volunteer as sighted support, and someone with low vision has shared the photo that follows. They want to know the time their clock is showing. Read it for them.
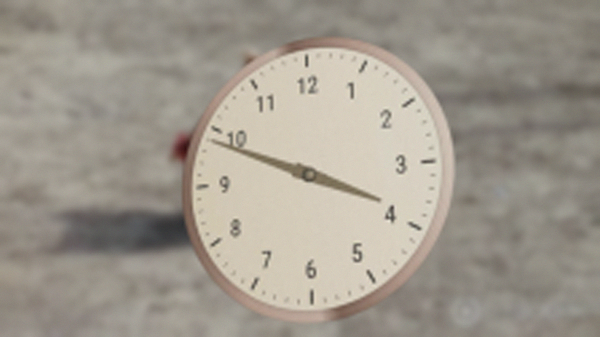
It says 3:49
